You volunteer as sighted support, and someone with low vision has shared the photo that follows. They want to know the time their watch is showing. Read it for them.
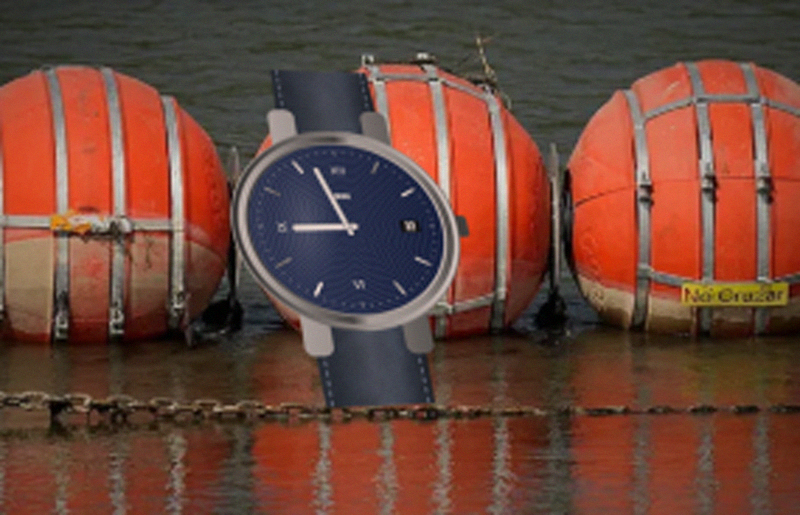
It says 8:57
